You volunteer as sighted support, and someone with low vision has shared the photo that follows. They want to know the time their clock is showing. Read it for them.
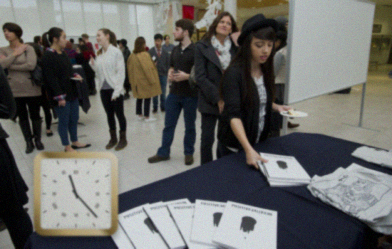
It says 11:23
